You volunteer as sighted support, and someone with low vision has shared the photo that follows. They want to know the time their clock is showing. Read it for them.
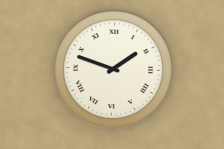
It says 1:48
